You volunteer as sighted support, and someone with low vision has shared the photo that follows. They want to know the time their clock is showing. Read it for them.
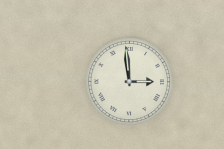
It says 2:59
